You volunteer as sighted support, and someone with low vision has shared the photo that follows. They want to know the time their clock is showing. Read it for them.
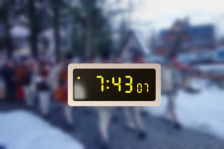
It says 7:43:07
